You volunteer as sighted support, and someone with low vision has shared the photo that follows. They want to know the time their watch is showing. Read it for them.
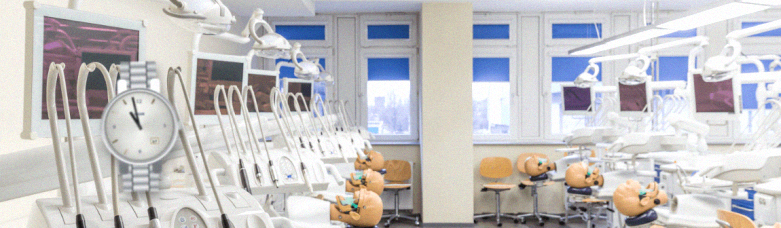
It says 10:58
